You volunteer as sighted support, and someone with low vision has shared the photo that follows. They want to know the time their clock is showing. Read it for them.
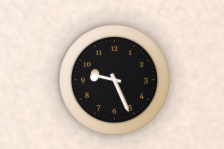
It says 9:26
